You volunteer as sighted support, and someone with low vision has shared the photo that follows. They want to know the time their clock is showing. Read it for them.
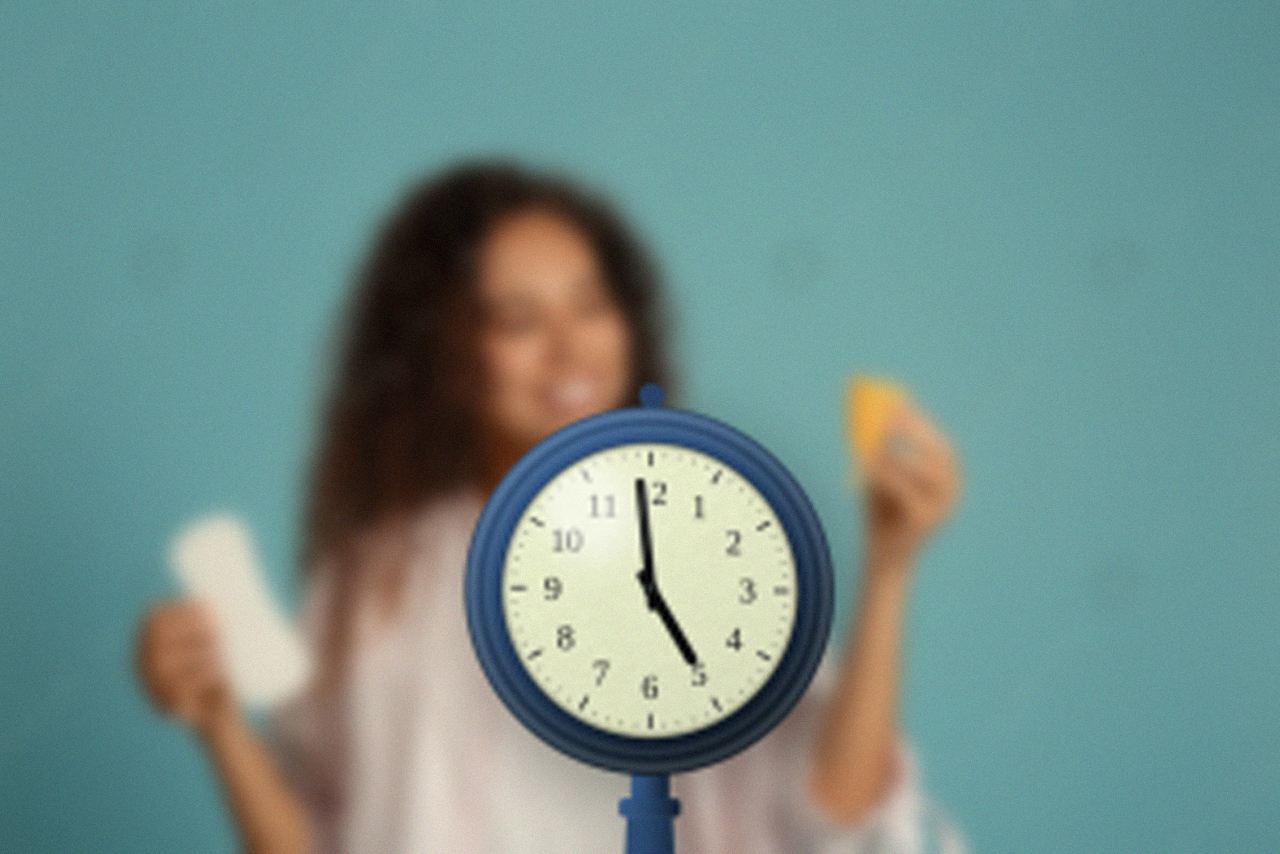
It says 4:59
